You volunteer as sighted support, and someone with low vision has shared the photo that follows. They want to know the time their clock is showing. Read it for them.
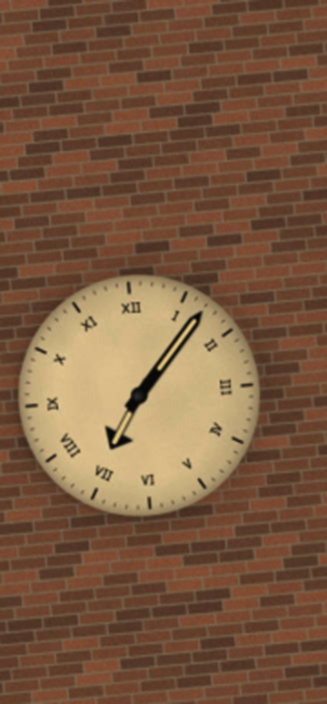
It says 7:07
